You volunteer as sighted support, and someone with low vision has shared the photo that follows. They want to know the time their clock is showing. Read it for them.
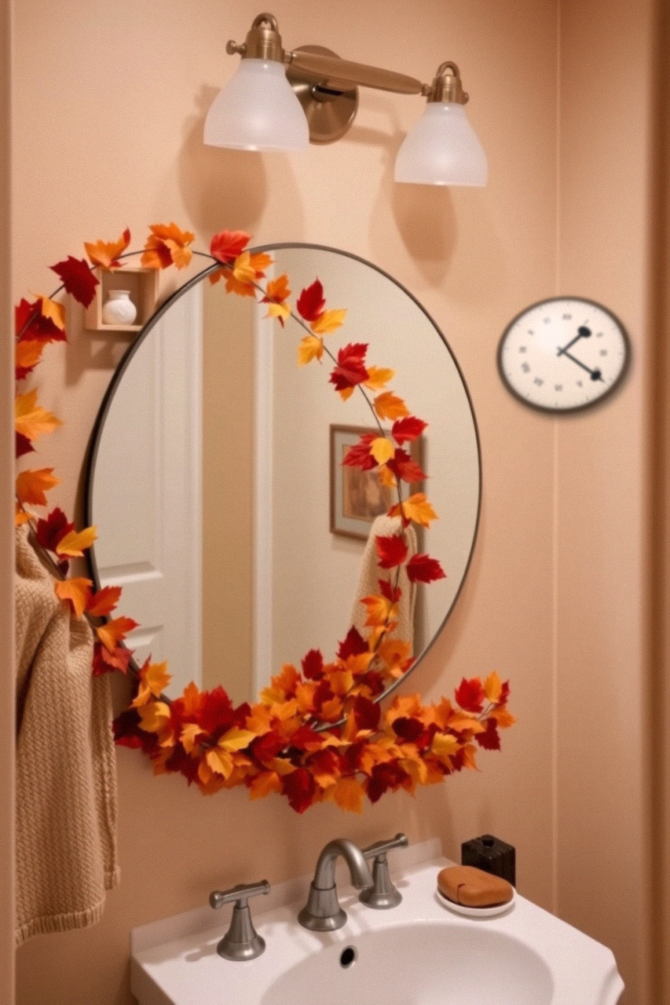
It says 1:21
